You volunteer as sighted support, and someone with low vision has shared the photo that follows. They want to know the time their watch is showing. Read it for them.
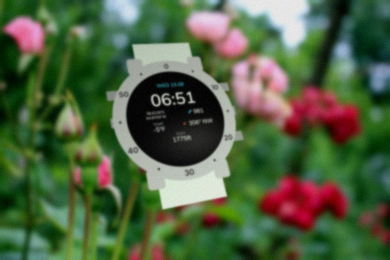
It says 6:51
